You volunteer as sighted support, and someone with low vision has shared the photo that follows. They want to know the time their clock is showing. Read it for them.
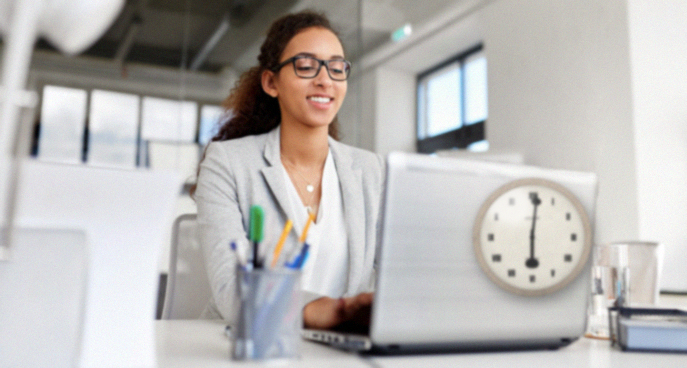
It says 6:01
